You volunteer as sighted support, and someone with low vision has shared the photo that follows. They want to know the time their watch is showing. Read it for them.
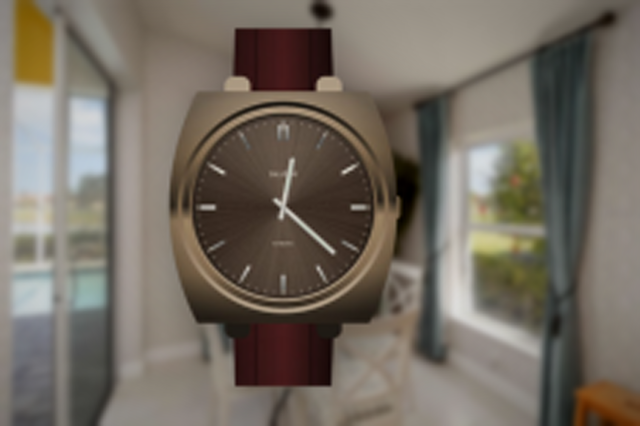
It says 12:22
